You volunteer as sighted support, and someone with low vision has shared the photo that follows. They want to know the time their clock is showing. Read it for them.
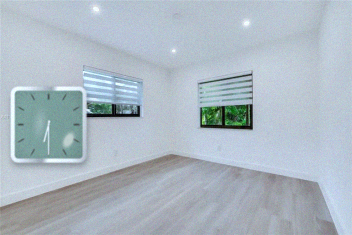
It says 6:30
